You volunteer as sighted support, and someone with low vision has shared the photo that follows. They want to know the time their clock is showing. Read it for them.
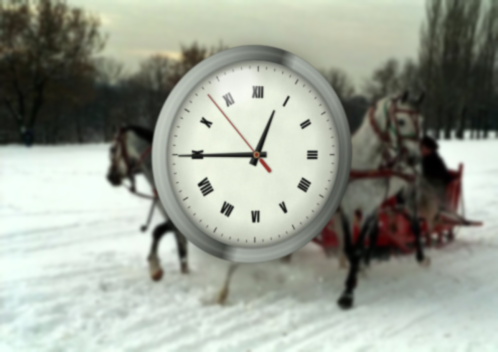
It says 12:44:53
